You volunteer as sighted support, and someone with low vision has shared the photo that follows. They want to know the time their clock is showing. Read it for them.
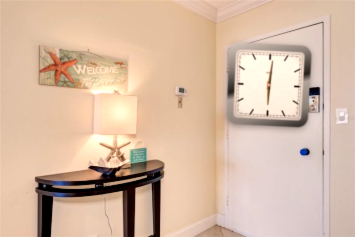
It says 6:01
